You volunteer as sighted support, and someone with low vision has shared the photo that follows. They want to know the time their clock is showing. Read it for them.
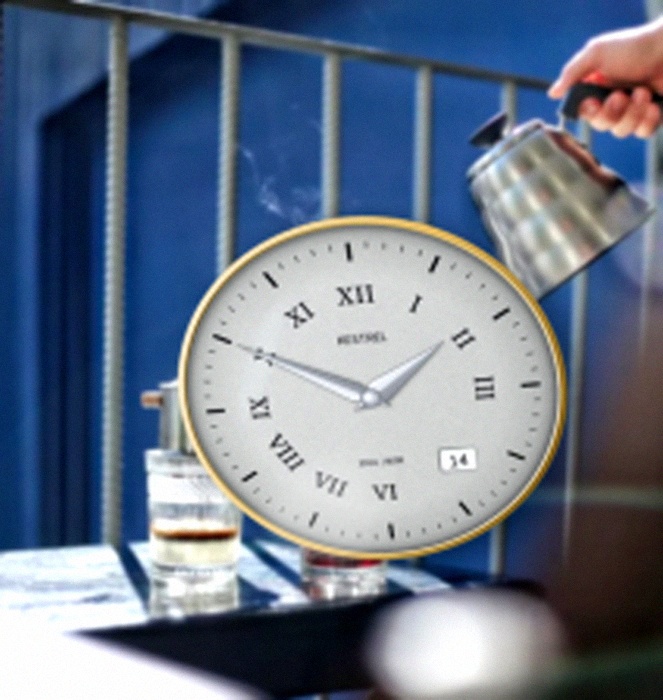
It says 1:50
